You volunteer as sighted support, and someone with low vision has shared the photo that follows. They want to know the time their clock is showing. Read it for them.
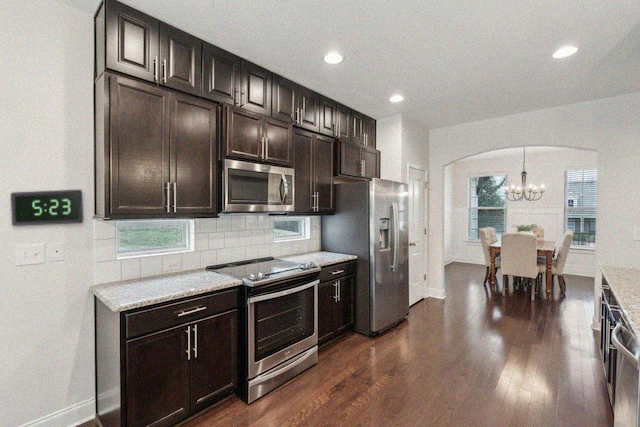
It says 5:23
